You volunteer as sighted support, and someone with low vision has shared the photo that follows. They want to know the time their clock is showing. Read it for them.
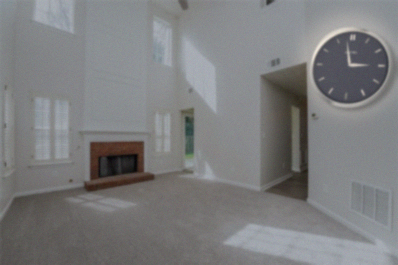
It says 2:58
